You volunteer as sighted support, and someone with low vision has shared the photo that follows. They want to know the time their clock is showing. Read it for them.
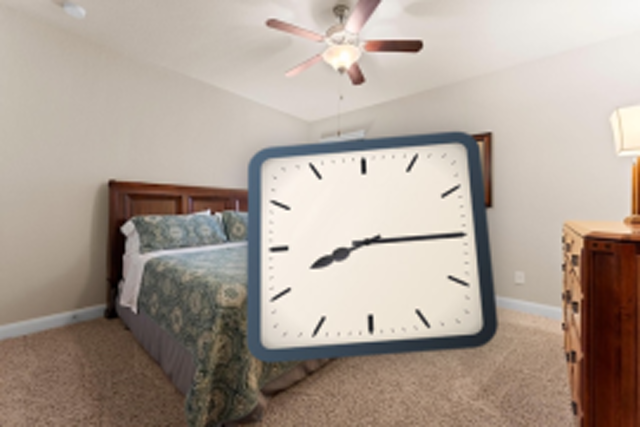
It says 8:15
